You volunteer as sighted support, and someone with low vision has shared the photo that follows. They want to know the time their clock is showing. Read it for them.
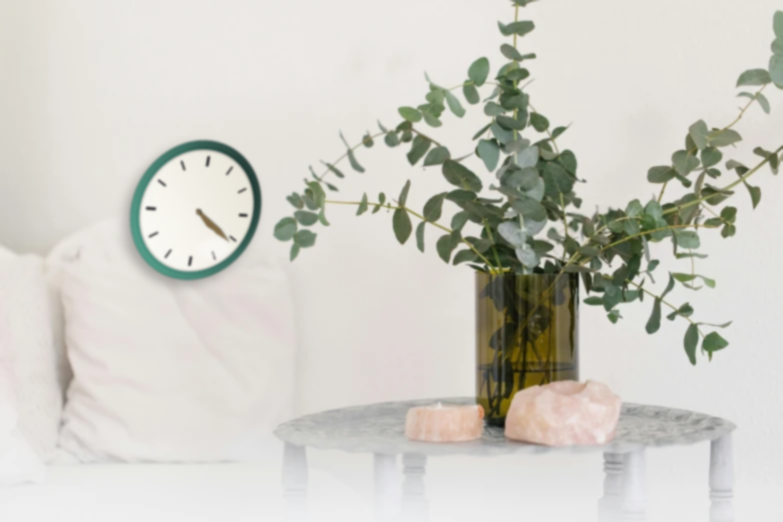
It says 4:21
